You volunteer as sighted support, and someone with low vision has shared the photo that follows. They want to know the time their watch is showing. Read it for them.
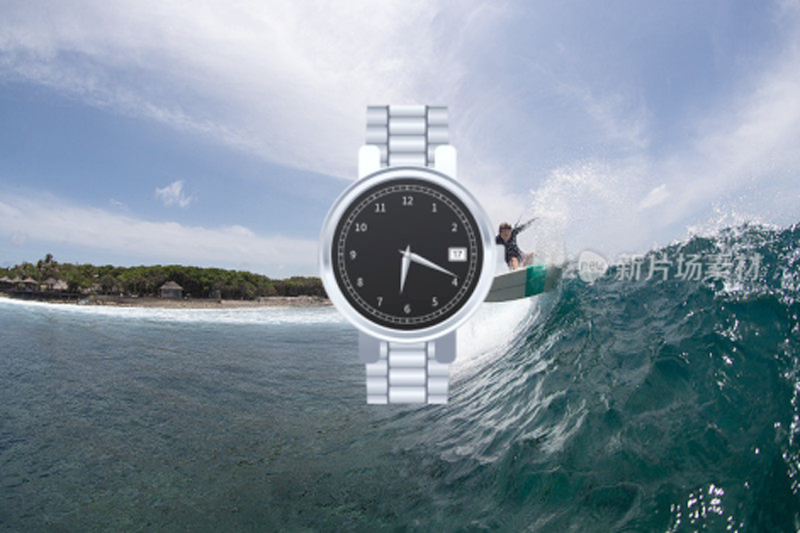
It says 6:19
